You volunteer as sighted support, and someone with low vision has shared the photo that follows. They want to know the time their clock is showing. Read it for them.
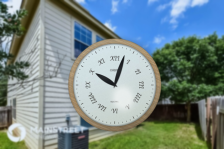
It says 10:03
